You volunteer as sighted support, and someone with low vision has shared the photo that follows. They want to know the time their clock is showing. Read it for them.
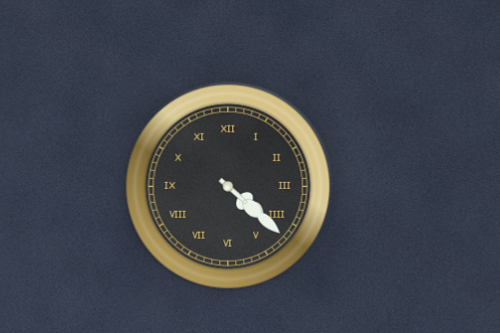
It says 4:22
